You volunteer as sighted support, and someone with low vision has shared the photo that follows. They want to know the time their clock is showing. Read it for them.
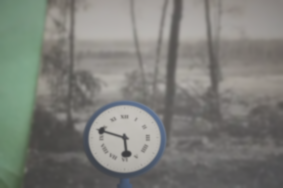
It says 5:48
